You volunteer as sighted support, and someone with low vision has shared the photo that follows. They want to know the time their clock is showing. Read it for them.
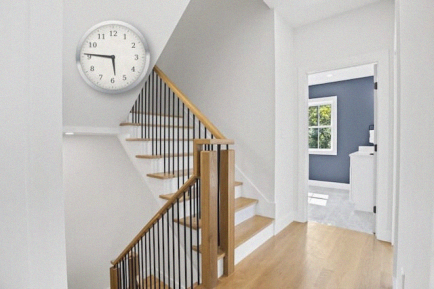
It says 5:46
